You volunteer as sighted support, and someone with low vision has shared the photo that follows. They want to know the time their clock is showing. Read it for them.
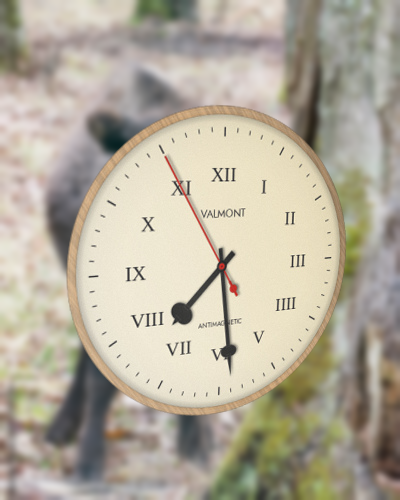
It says 7:28:55
